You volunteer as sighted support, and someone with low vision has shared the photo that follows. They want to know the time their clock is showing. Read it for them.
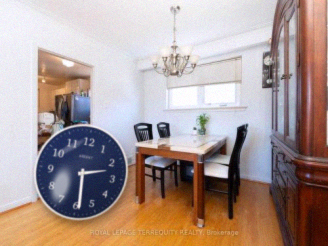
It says 2:29
